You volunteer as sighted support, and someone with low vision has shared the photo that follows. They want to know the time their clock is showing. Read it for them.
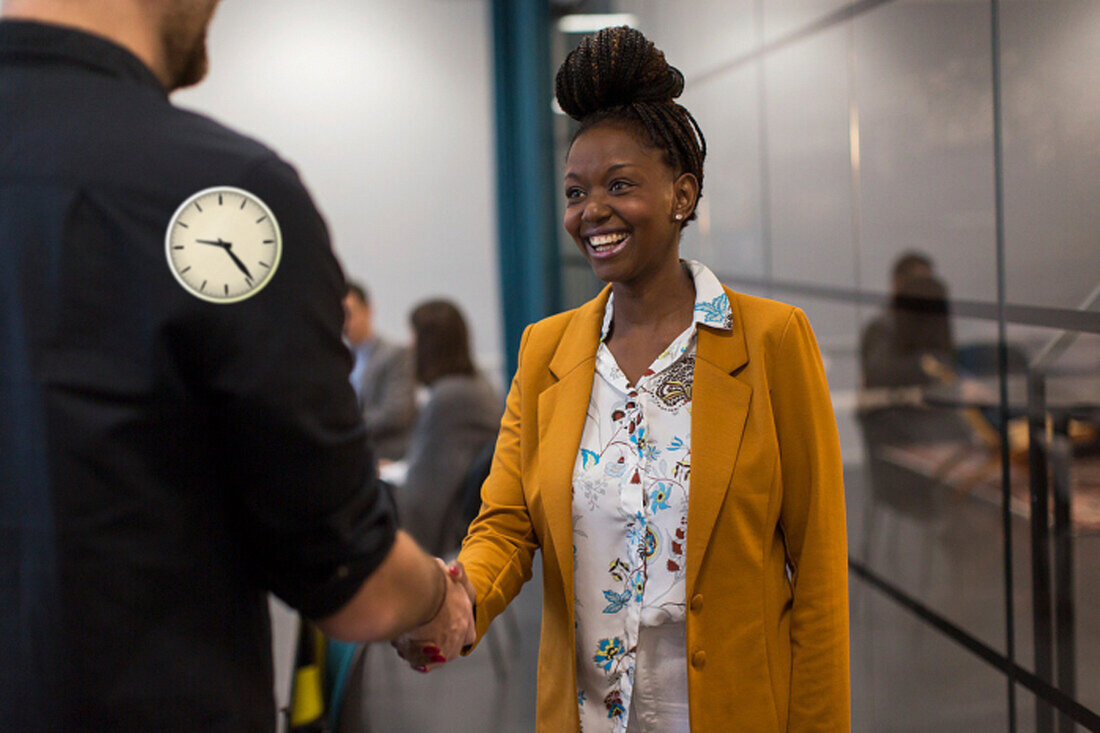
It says 9:24
